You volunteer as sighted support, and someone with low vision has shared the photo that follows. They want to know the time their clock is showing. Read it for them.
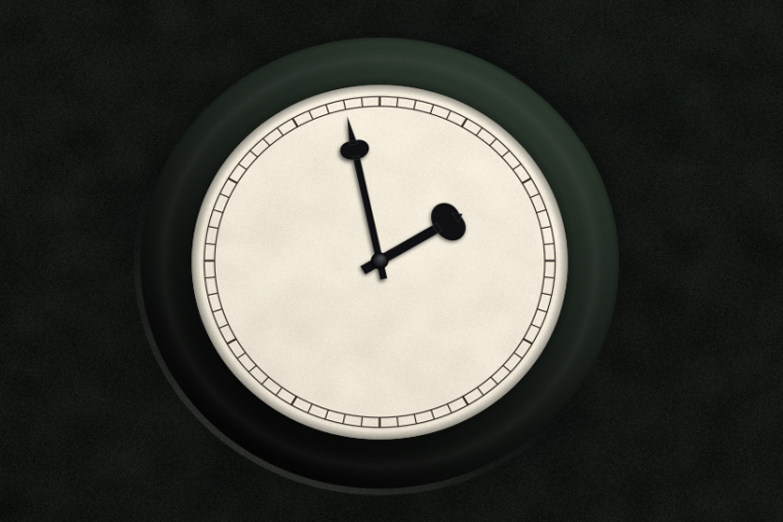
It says 1:58
